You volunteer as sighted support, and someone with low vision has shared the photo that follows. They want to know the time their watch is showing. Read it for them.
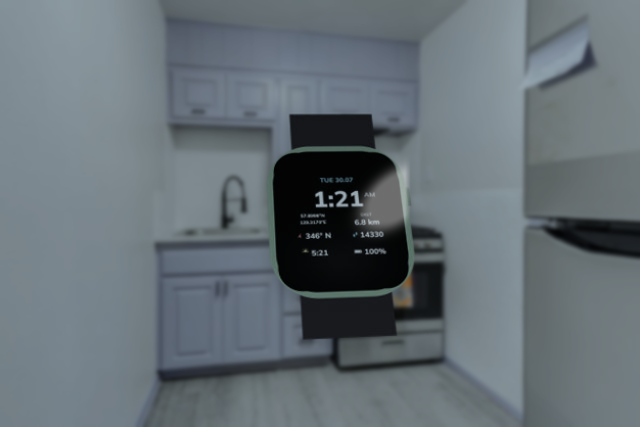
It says 1:21
